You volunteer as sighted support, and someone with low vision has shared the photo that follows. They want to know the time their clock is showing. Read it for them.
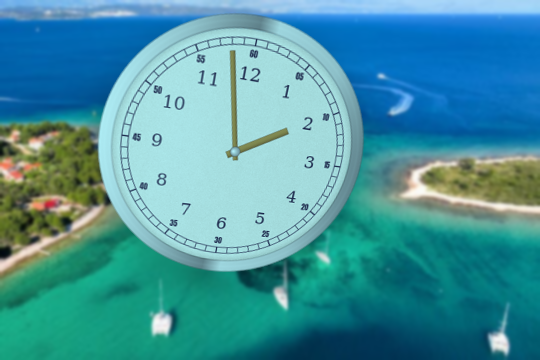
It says 1:58
